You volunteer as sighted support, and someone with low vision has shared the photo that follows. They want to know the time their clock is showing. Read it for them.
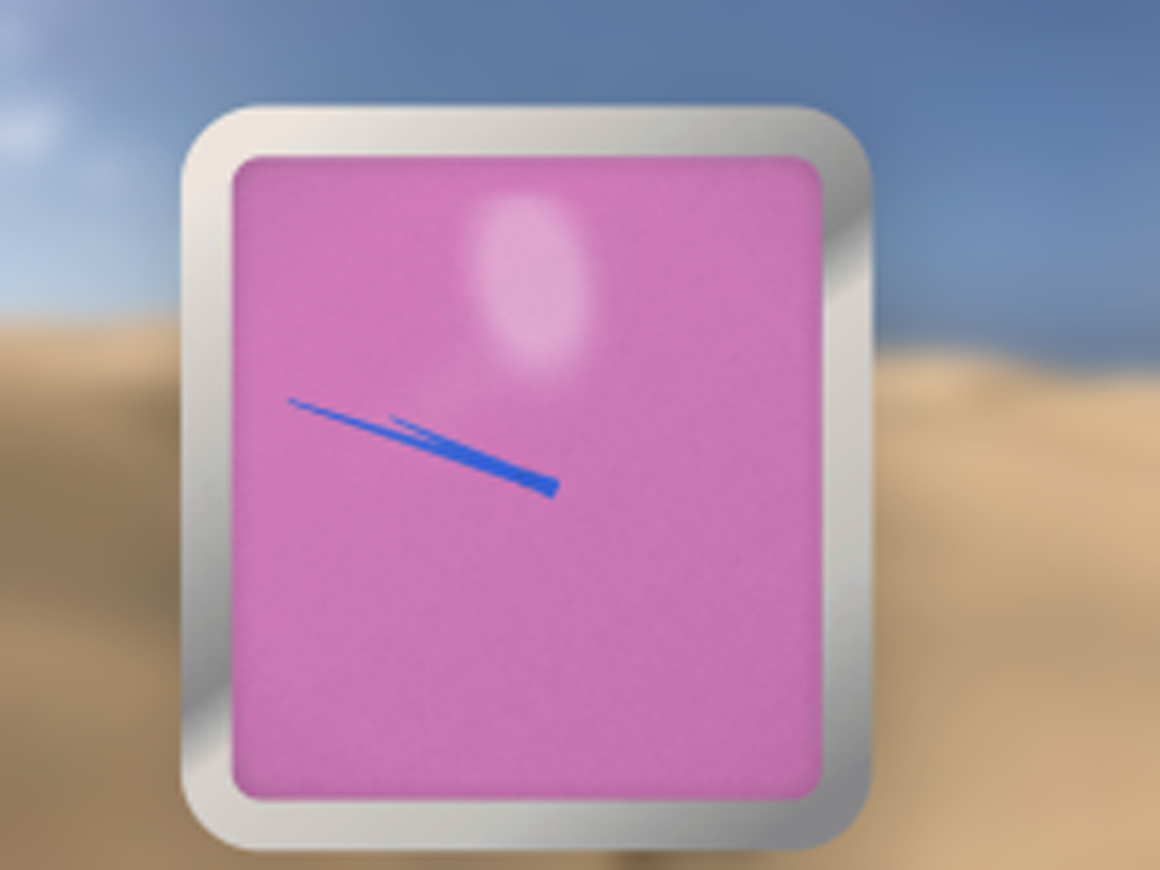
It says 9:48
